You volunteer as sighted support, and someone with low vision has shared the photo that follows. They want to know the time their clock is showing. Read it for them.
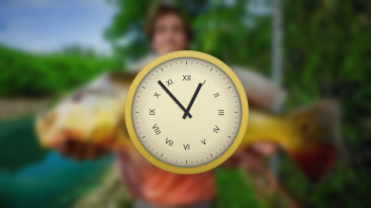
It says 12:53
